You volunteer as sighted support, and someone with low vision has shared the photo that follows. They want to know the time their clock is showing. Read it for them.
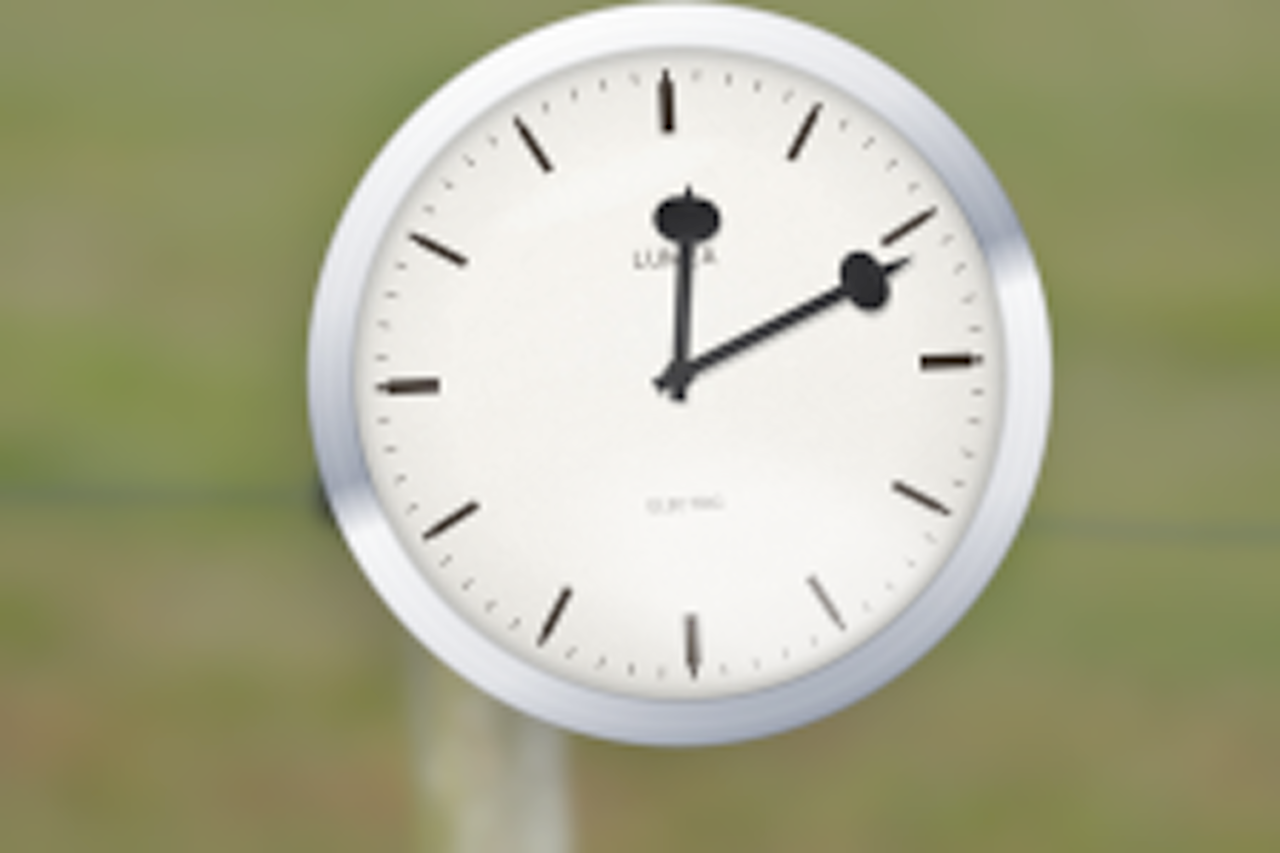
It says 12:11
